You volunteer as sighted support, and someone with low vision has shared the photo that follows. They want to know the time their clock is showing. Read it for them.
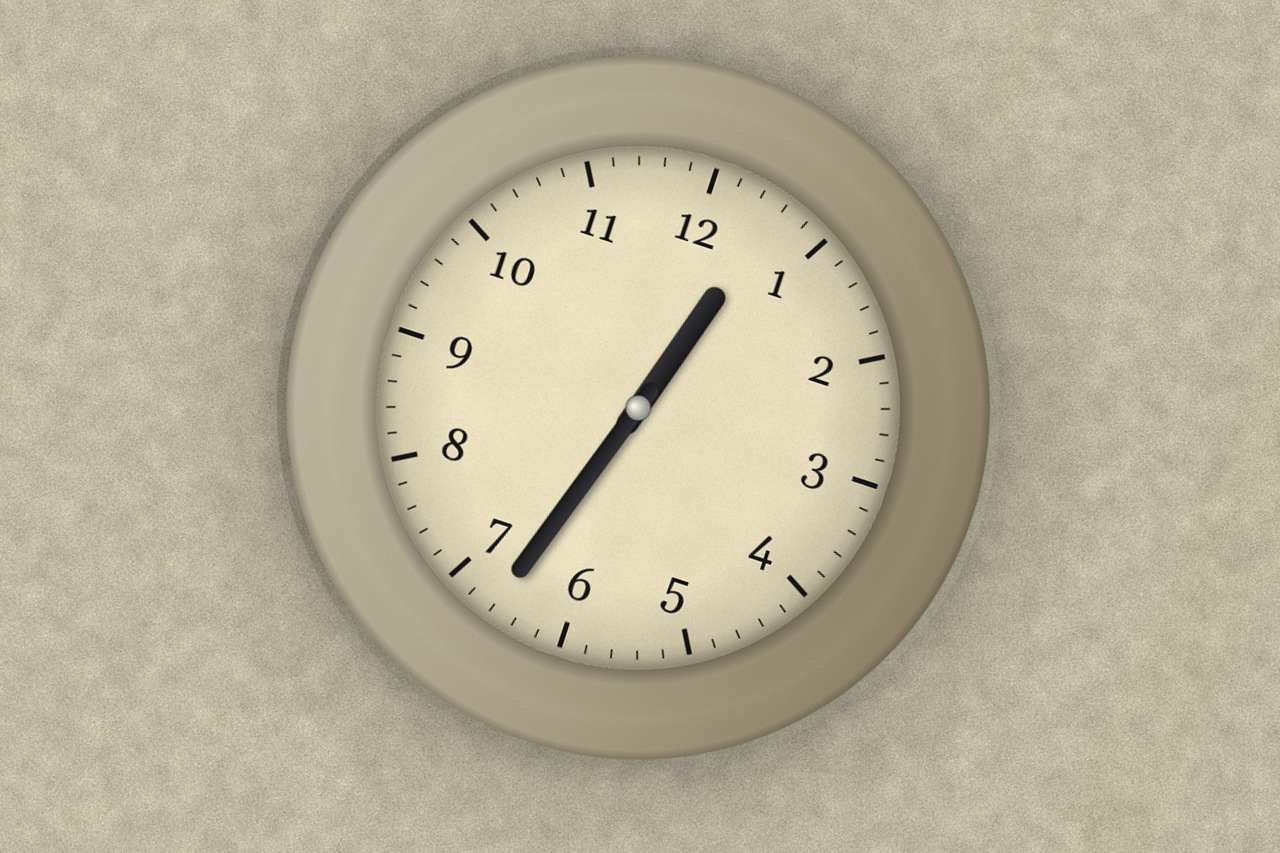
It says 12:33
